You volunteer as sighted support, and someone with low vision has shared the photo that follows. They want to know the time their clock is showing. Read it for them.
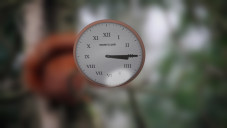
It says 3:15
